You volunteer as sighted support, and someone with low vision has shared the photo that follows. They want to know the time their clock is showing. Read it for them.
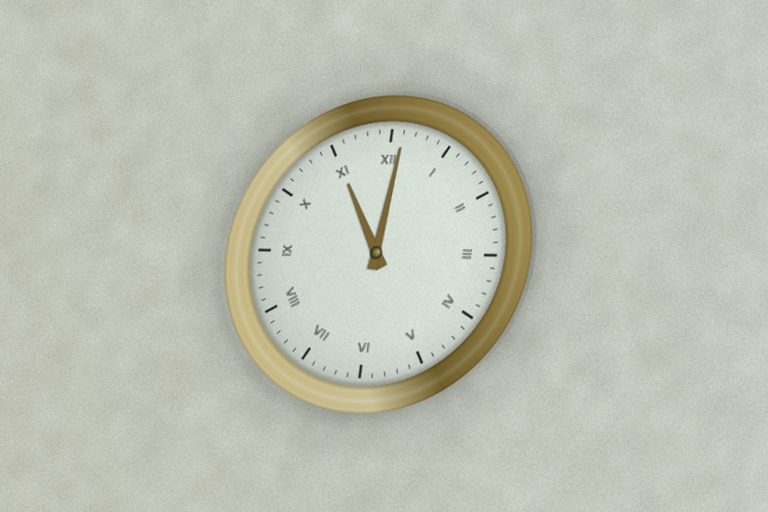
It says 11:01
